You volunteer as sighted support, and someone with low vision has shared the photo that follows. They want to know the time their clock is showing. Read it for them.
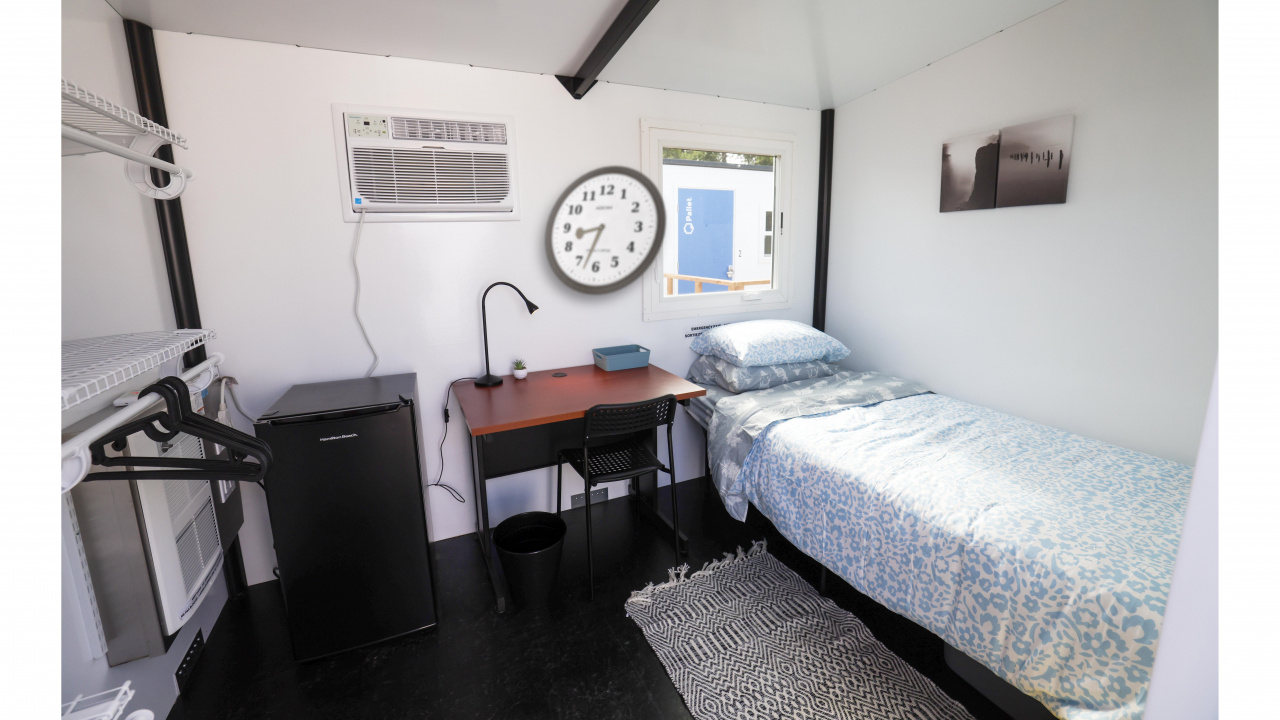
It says 8:33
